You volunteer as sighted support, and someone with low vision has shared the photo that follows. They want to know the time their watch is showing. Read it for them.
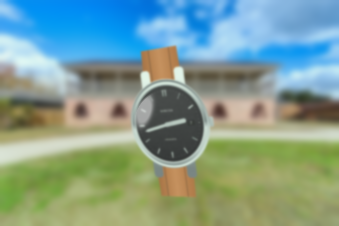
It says 2:43
